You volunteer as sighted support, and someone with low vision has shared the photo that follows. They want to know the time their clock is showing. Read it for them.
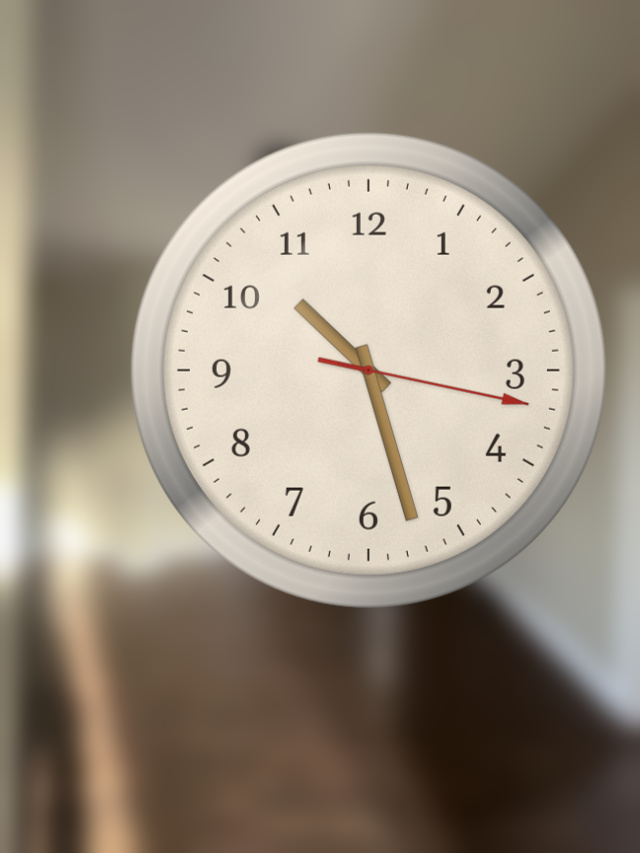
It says 10:27:17
